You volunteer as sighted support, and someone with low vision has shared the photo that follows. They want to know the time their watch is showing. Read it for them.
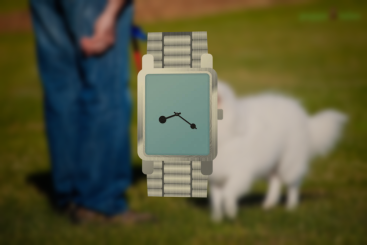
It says 8:21
